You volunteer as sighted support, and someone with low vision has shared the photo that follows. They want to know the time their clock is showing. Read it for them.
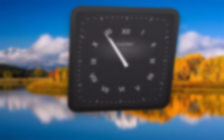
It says 10:54
